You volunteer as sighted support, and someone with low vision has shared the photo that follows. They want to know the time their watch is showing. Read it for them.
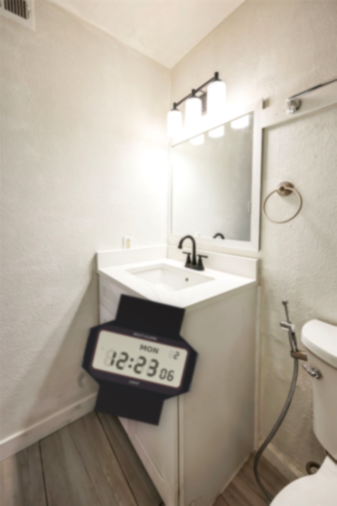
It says 12:23:06
